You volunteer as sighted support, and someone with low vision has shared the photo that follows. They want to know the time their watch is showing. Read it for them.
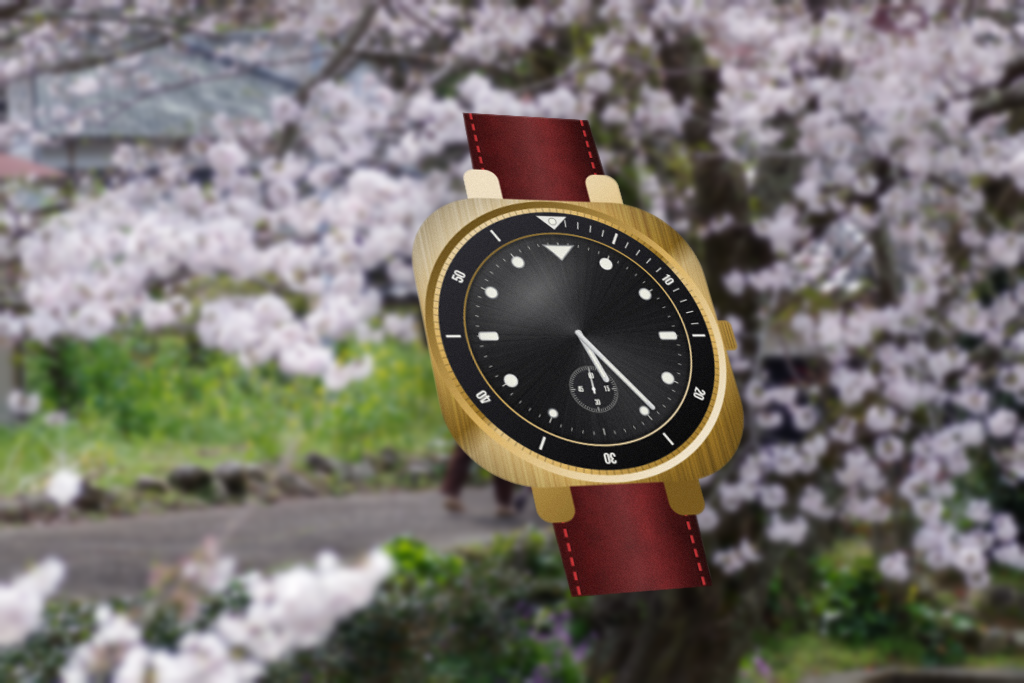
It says 5:24
